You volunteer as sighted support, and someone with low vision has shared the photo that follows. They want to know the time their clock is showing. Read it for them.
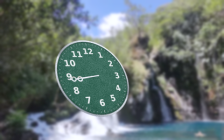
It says 8:44
